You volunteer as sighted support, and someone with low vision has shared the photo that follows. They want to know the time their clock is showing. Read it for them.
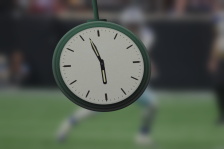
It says 5:57
